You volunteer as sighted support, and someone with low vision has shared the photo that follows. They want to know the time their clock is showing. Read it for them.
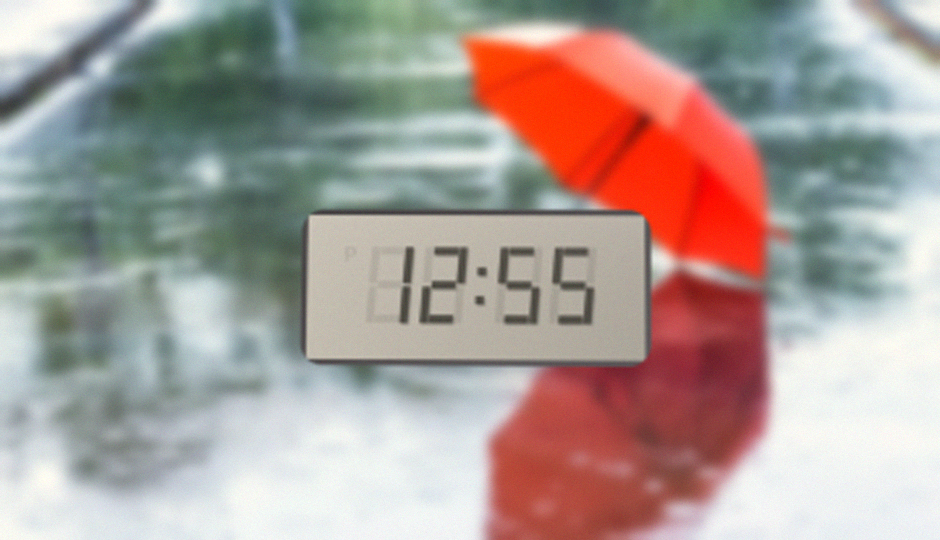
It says 12:55
